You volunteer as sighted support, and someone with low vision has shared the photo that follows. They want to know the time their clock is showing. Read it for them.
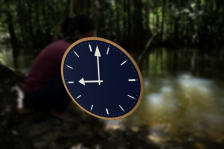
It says 9:02
